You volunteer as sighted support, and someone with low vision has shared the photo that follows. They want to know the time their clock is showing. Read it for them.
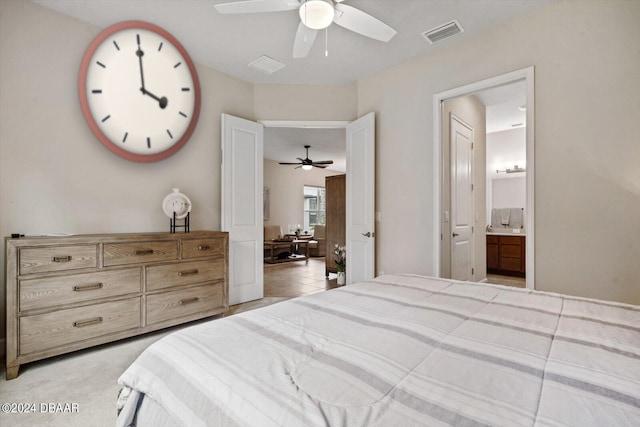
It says 4:00
